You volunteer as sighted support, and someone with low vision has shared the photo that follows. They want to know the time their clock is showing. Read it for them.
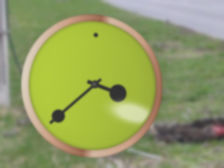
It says 3:38
